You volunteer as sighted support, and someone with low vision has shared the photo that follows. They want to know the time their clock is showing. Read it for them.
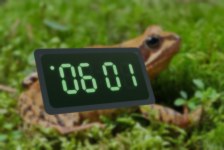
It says 6:01
